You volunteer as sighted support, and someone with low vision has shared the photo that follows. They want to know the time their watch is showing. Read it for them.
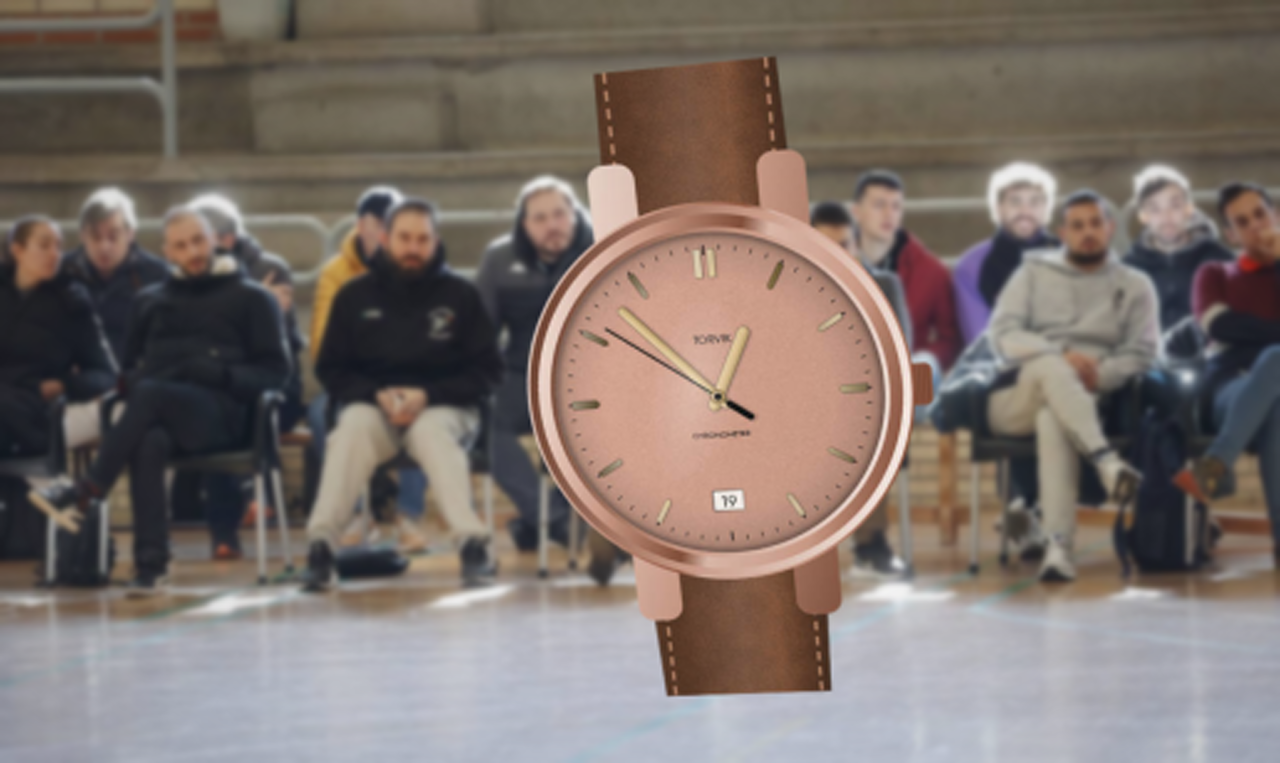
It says 12:52:51
